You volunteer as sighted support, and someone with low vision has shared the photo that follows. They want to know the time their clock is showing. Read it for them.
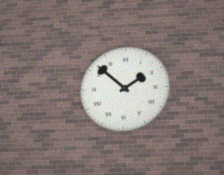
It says 1:52
